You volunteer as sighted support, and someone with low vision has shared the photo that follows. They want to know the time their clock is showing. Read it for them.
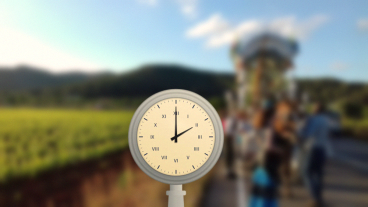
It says 2:00
